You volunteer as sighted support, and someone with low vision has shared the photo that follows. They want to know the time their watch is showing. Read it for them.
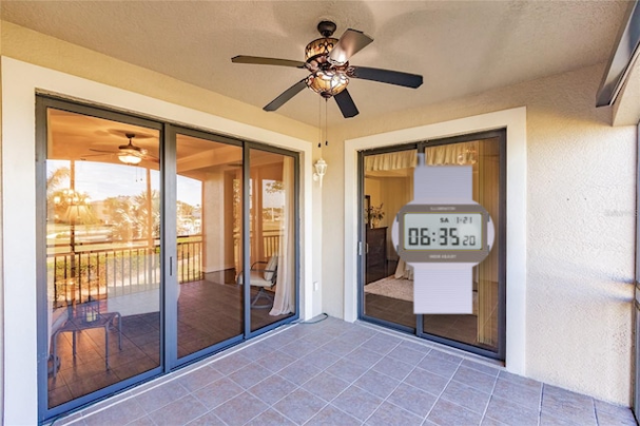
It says 6:35:20
